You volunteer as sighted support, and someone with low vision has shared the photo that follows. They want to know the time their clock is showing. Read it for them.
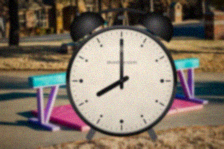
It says 8:00
